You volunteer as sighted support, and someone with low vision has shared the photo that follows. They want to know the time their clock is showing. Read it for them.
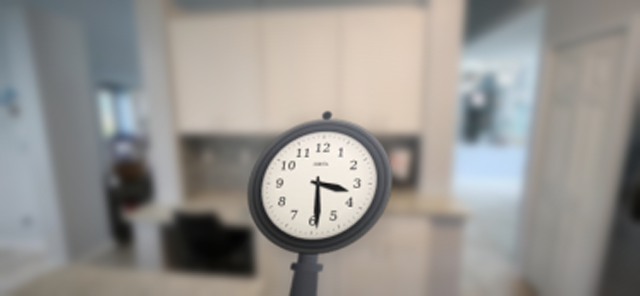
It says 3:29
